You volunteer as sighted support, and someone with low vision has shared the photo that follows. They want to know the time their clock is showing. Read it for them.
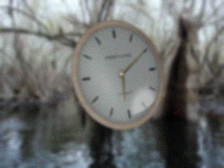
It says 6:10
